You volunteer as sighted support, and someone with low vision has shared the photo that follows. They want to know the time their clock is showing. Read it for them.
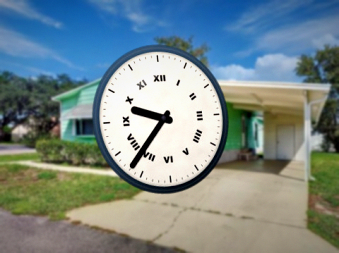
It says 9:37
